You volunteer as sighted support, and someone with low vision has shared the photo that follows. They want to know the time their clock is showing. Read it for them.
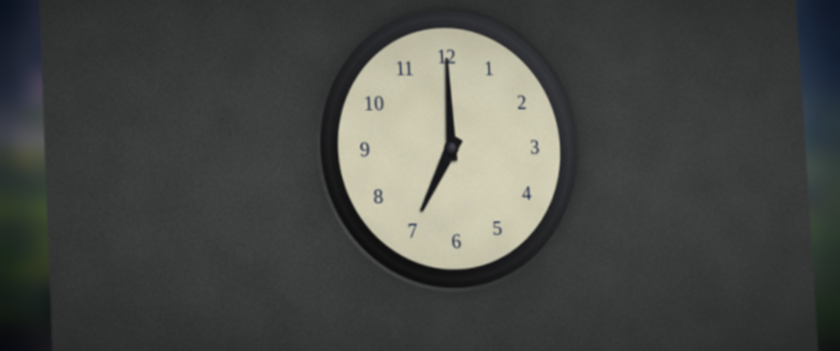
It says 7:00
